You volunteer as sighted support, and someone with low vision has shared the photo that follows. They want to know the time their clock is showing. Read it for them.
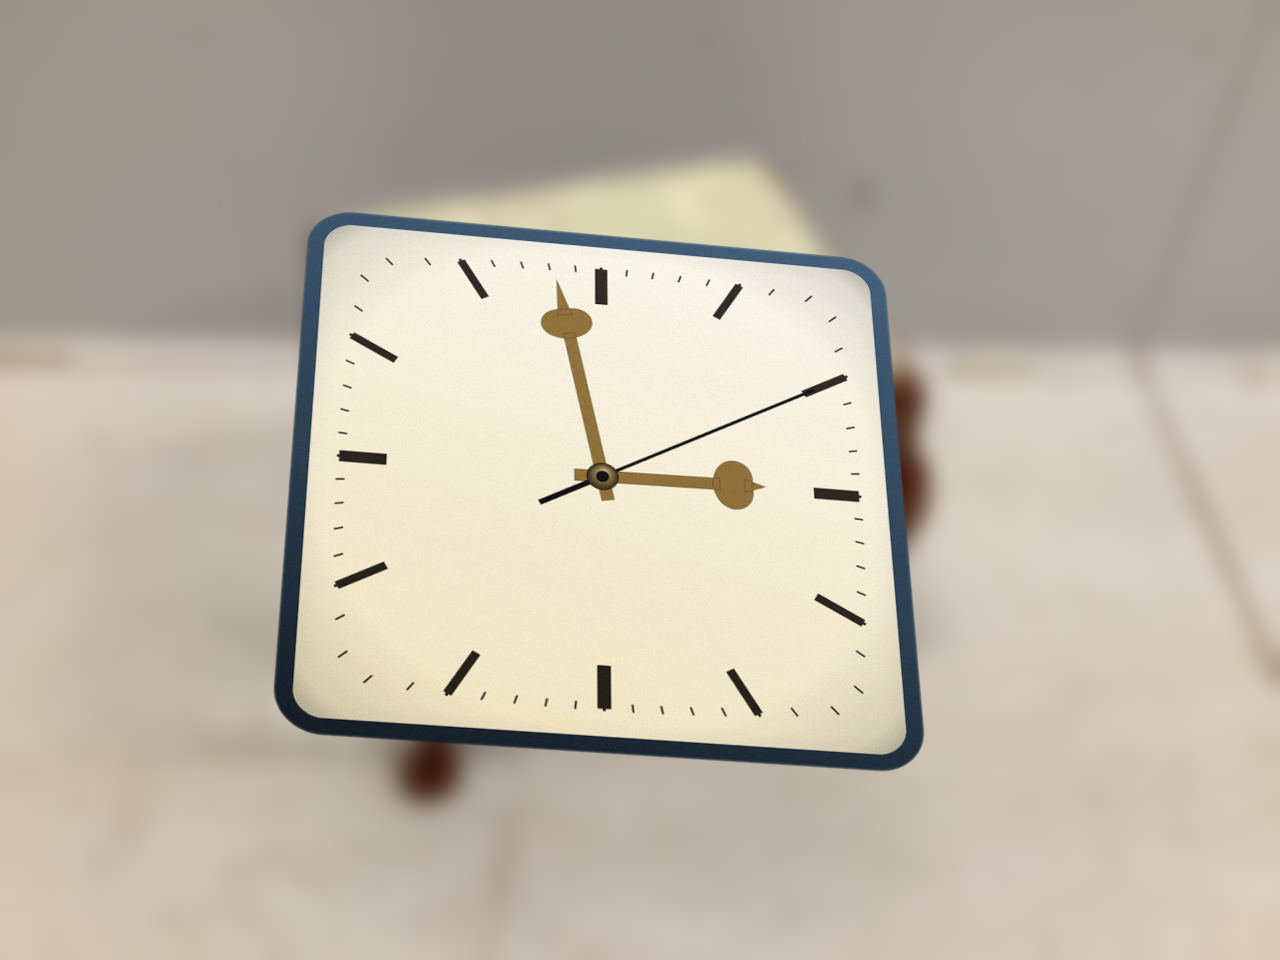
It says 2:58:10
